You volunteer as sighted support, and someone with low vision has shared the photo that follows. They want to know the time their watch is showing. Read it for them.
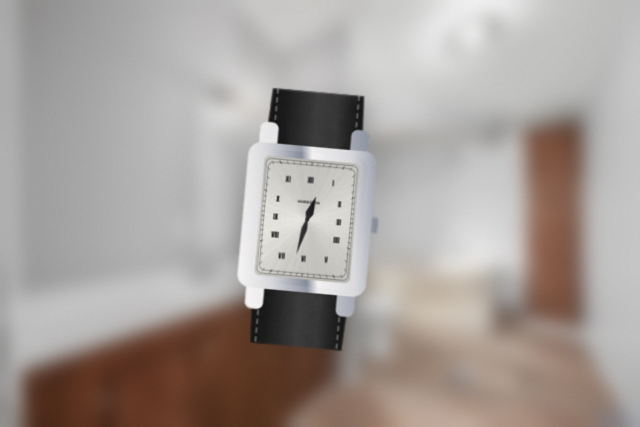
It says 12:32
